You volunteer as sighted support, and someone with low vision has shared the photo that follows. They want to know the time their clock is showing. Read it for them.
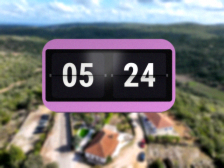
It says 5:24
